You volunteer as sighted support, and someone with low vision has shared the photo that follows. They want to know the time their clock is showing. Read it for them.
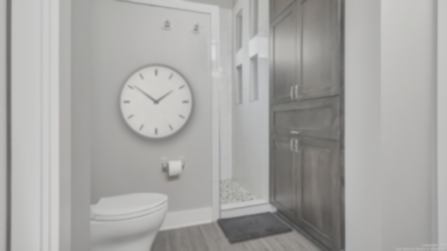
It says 1:51
